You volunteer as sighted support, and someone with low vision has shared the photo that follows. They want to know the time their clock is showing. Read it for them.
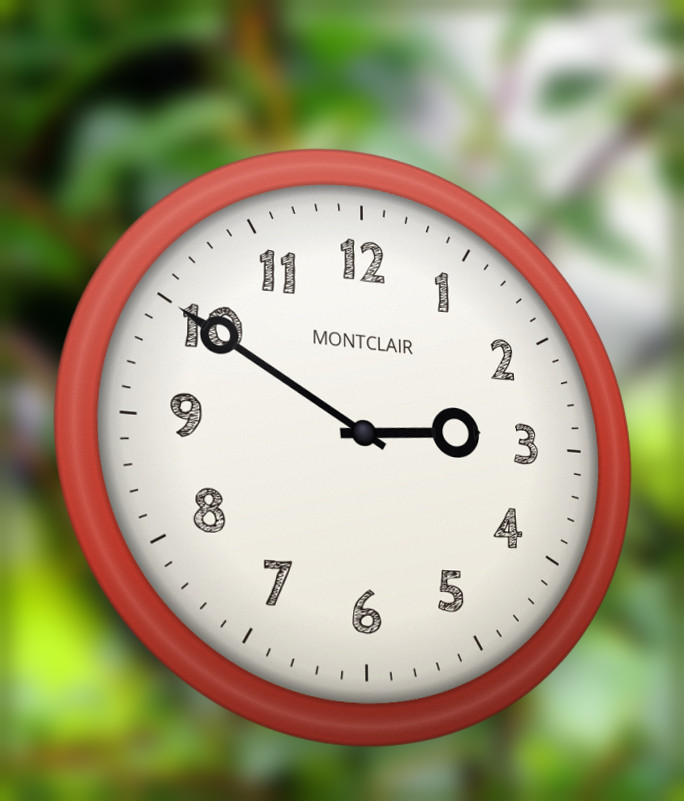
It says 2:50
